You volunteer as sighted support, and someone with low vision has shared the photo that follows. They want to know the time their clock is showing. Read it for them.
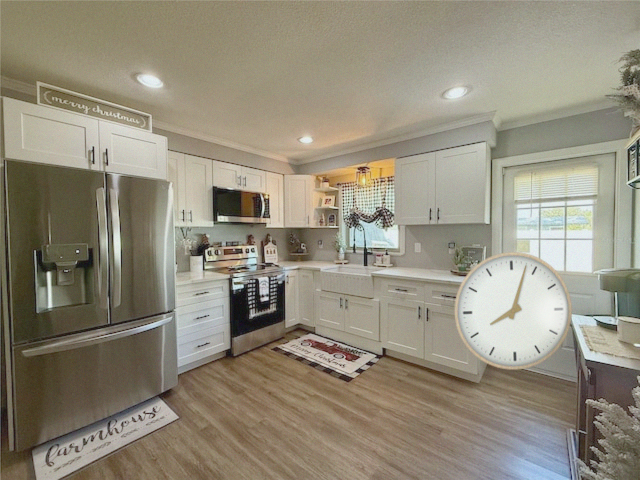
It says 8:03
